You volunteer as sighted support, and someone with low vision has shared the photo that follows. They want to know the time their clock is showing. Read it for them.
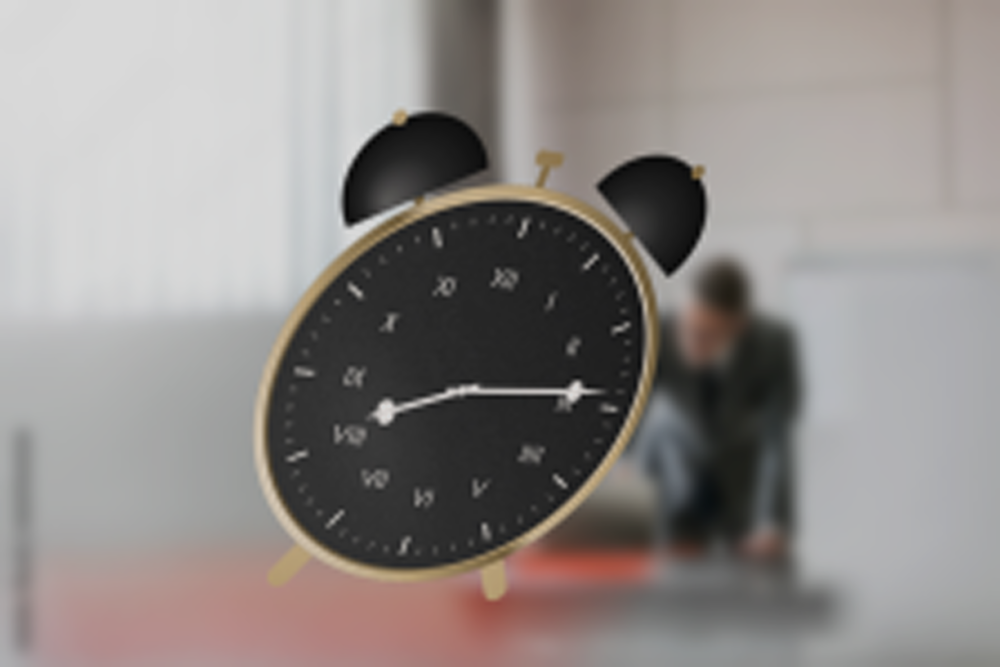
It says 8:14
